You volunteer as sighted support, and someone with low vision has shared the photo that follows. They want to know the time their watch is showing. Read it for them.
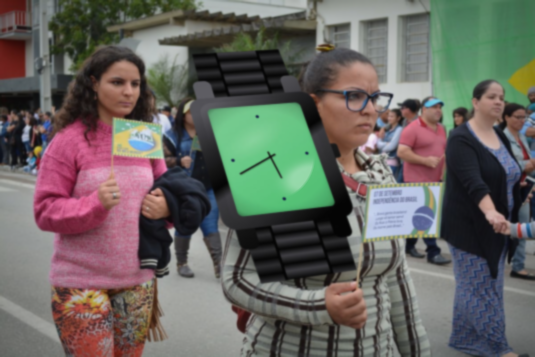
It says 5:41
